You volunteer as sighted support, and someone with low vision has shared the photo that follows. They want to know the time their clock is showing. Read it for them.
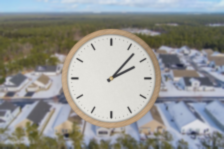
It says 2:07
